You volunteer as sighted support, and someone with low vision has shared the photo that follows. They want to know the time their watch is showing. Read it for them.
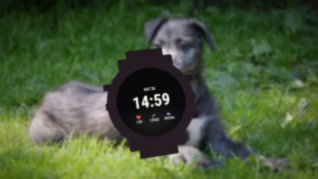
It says 14:59
